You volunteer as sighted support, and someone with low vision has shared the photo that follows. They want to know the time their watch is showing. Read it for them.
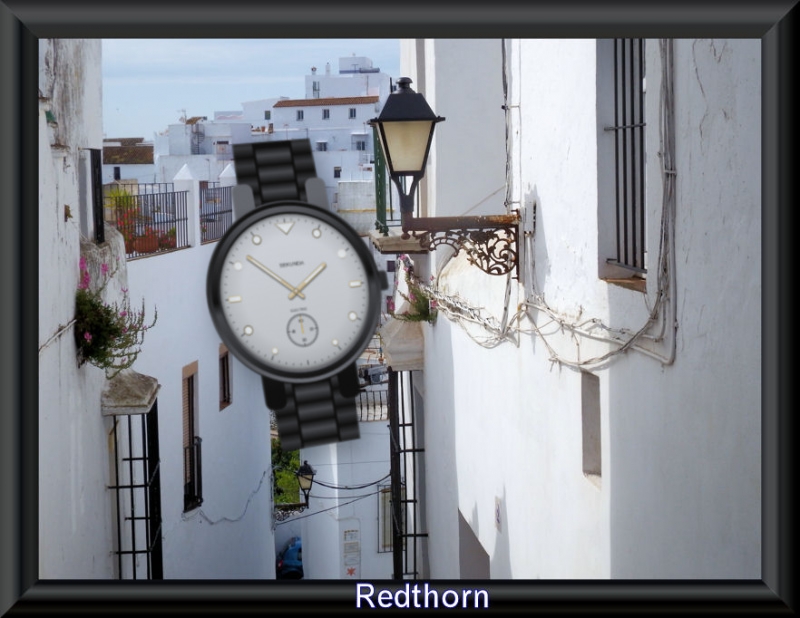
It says 1:52
